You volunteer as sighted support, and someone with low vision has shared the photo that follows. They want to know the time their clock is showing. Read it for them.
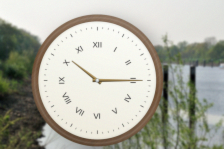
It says 10:15
